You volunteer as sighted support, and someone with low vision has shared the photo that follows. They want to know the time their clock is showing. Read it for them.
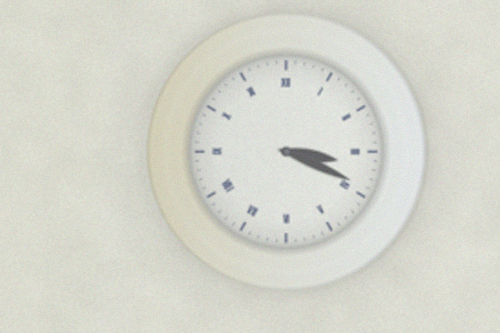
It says 3:19
